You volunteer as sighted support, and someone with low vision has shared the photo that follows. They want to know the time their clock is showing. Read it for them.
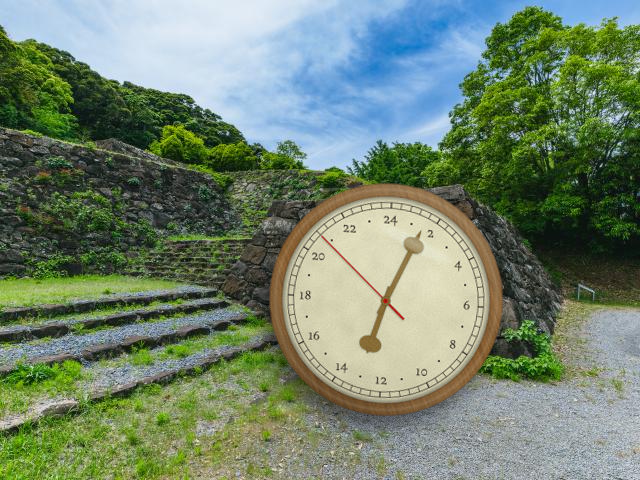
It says 13:03:52
